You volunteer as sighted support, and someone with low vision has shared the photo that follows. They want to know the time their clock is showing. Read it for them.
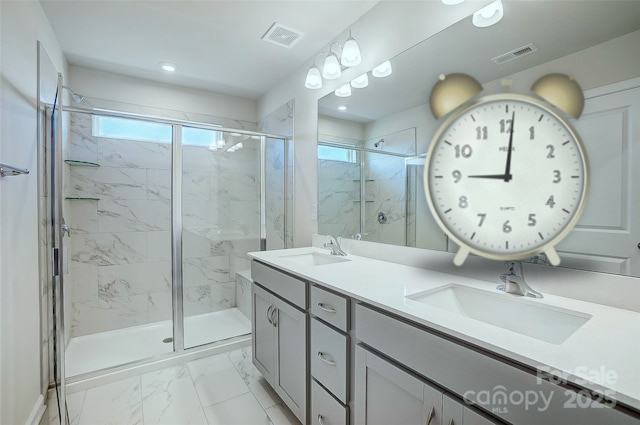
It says 9:01
